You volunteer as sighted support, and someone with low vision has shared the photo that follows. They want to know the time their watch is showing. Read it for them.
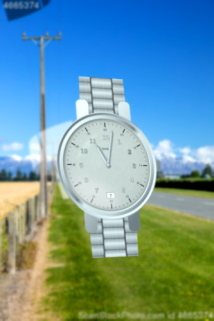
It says 11:02
